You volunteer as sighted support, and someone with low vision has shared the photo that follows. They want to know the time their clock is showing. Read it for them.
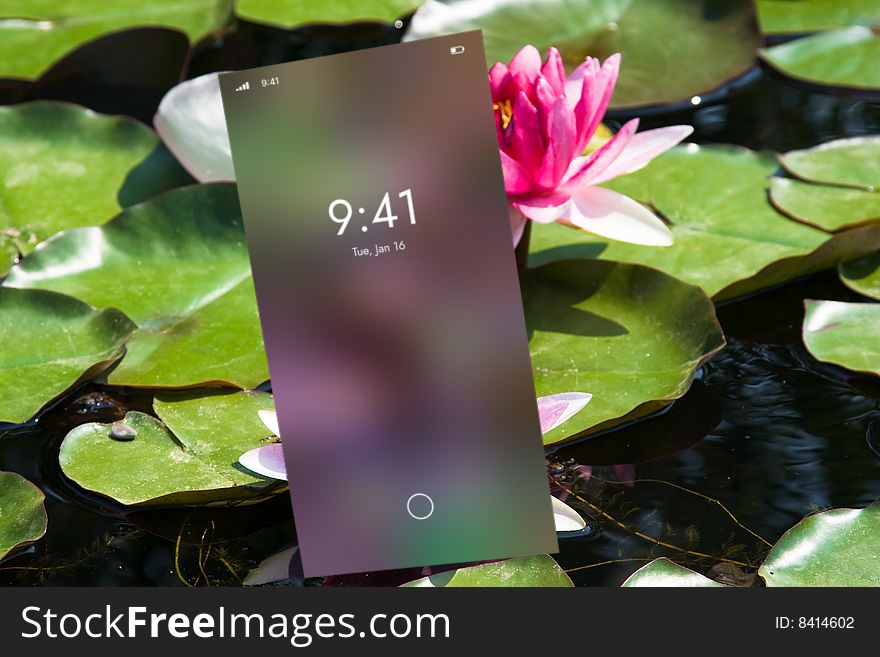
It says 9:41
